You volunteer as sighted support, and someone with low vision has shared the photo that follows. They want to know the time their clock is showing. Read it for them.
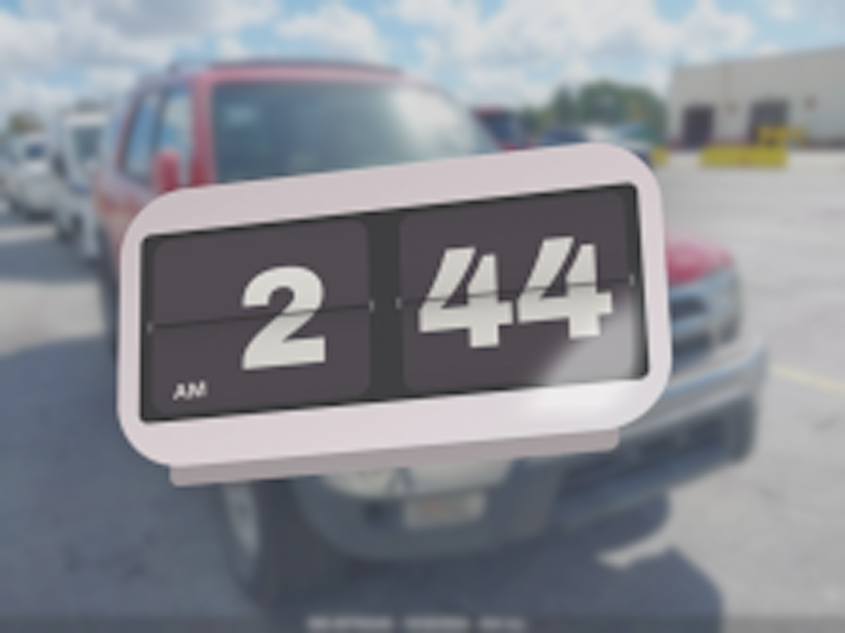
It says 2:44
